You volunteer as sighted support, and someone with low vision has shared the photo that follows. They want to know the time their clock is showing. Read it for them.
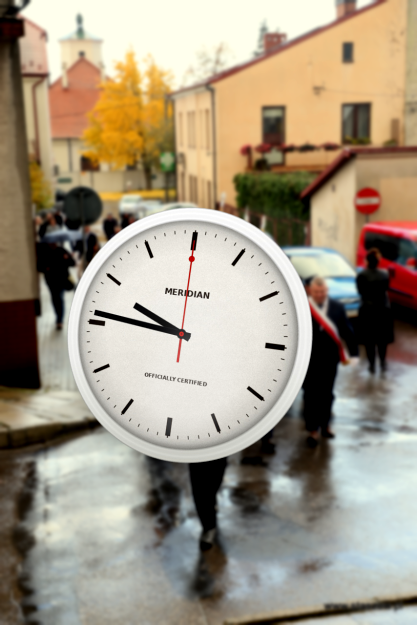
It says 9:46:00
